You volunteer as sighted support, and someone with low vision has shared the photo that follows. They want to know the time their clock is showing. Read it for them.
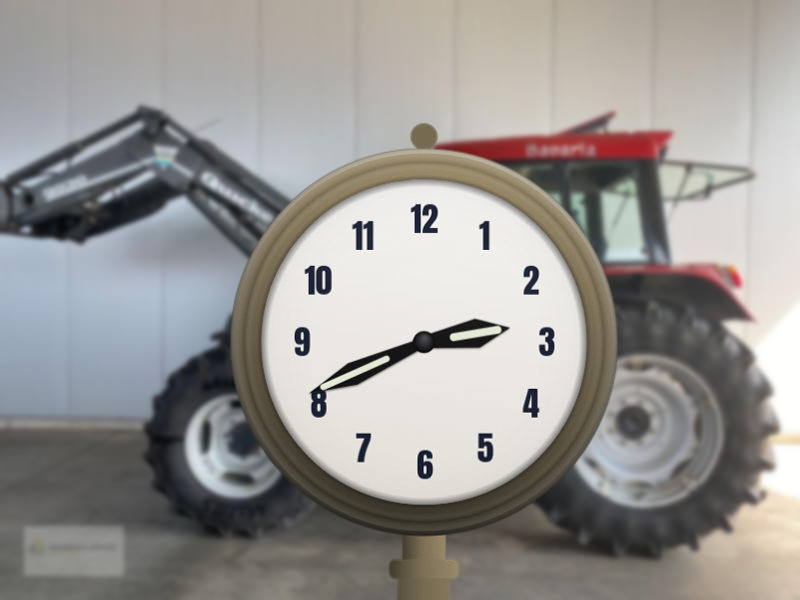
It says 2:41
